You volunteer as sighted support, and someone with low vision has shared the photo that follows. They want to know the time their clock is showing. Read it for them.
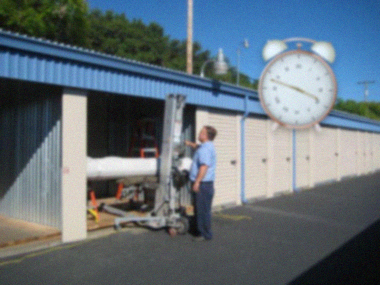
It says 3:48
